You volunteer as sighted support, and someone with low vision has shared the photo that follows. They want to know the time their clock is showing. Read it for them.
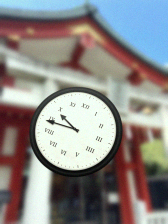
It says 9:44
